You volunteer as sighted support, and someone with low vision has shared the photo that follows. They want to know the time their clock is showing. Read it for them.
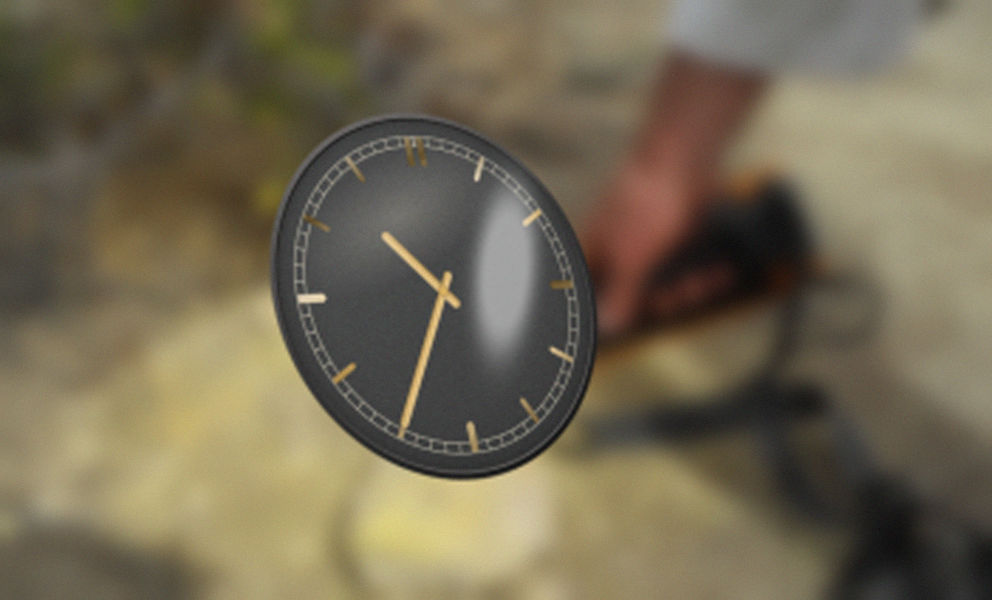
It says 10:35
